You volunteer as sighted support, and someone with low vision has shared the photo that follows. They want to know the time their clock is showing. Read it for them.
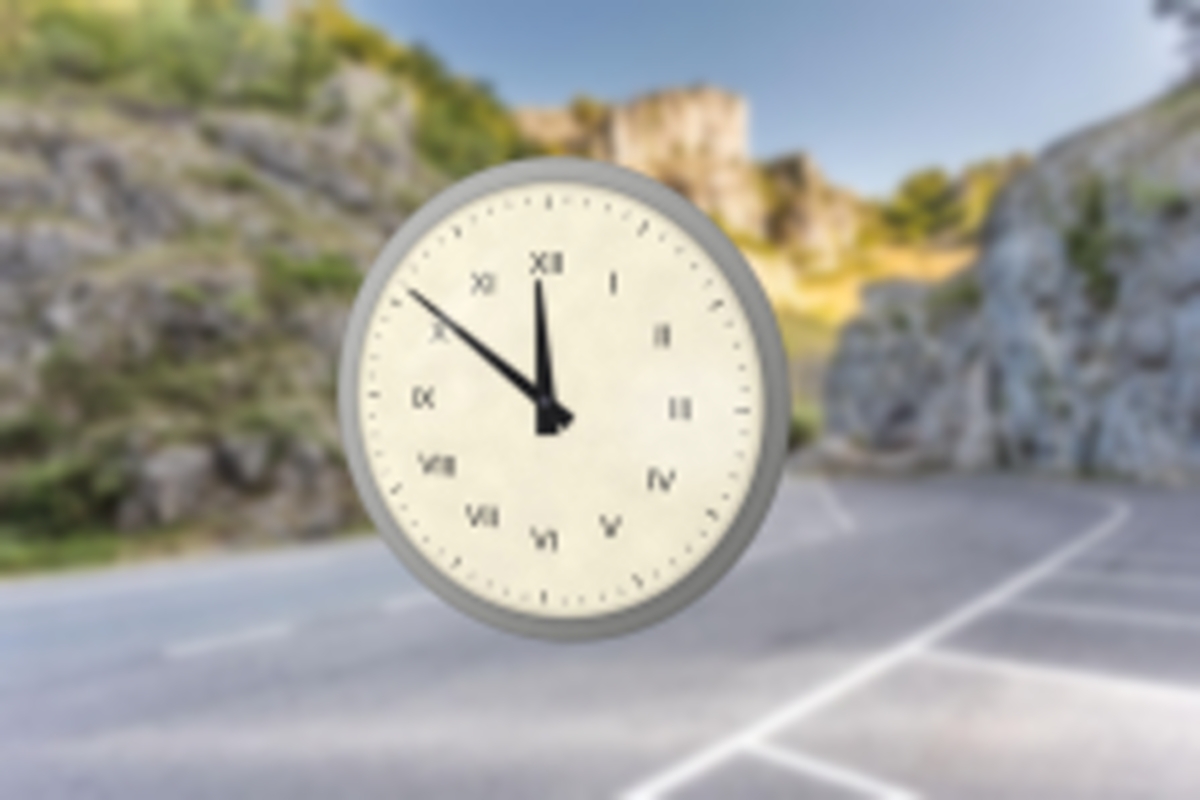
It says 11:51
